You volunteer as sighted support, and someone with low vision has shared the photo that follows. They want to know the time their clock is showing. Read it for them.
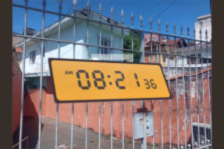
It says 8:21:36
